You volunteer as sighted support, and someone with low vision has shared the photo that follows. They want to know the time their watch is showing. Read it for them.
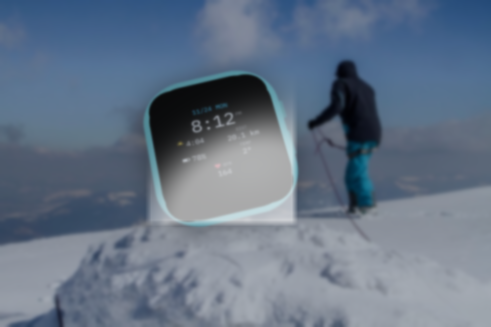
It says 8:12
